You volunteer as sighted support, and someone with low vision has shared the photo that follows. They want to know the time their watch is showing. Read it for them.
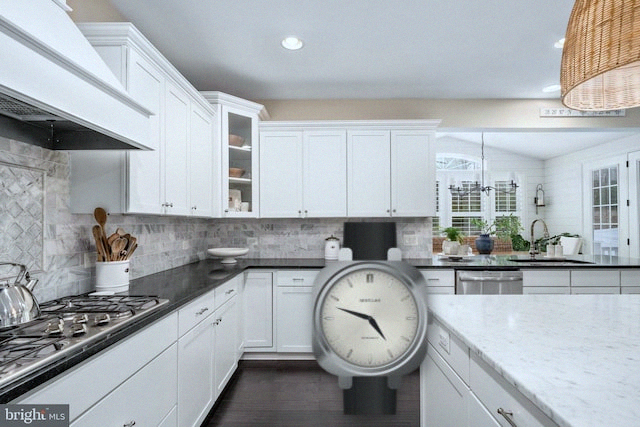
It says 4:48
